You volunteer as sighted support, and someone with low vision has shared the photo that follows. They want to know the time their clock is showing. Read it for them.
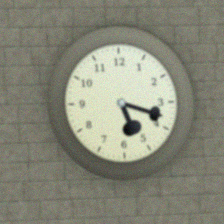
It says 5:18
